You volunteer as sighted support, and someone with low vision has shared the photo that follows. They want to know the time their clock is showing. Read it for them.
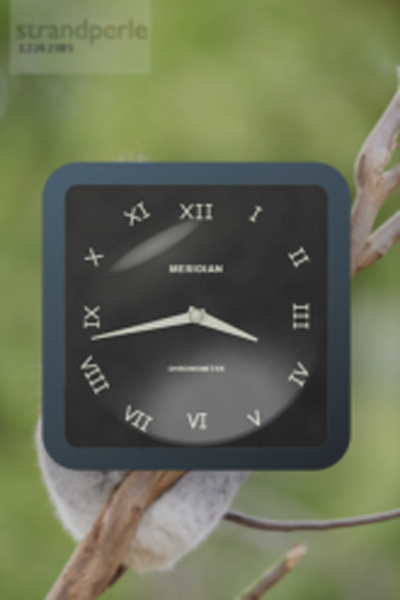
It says 3:43
